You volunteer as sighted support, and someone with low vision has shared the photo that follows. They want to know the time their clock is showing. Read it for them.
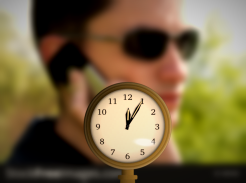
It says 12:05
